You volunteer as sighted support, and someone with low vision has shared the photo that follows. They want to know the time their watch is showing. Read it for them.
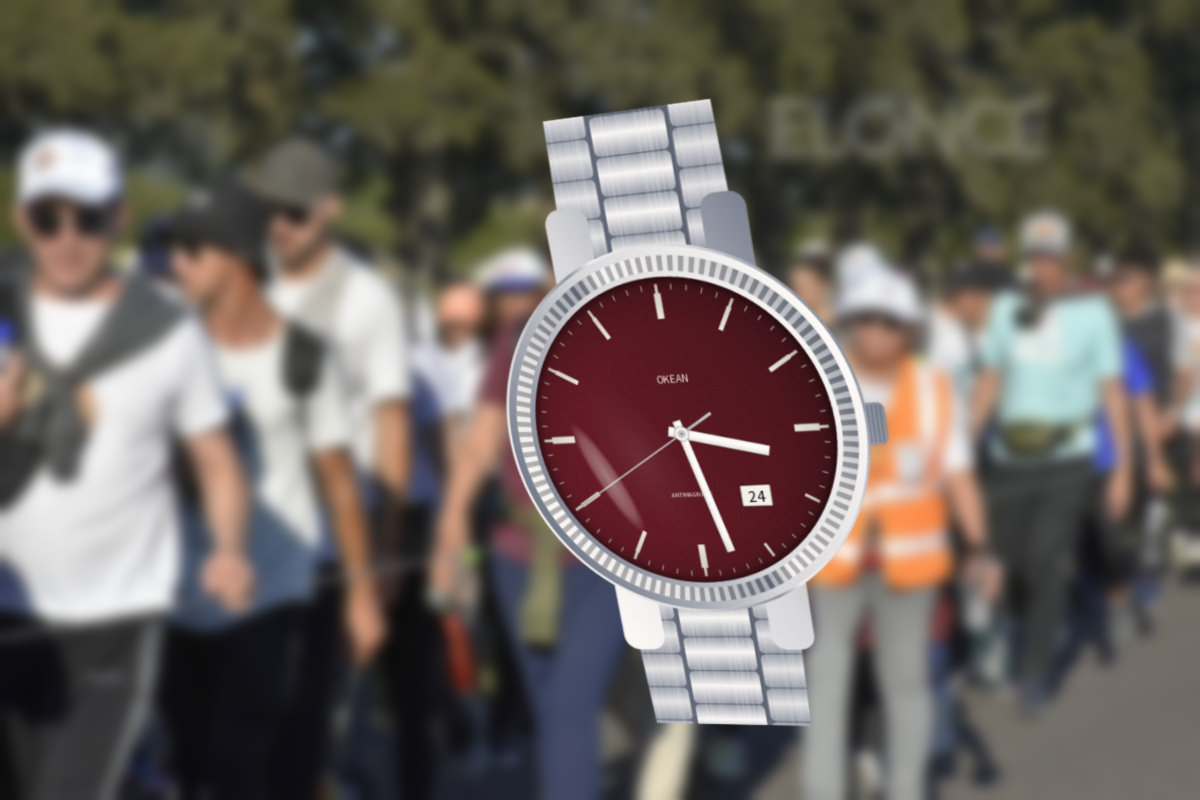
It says 3:27:40
